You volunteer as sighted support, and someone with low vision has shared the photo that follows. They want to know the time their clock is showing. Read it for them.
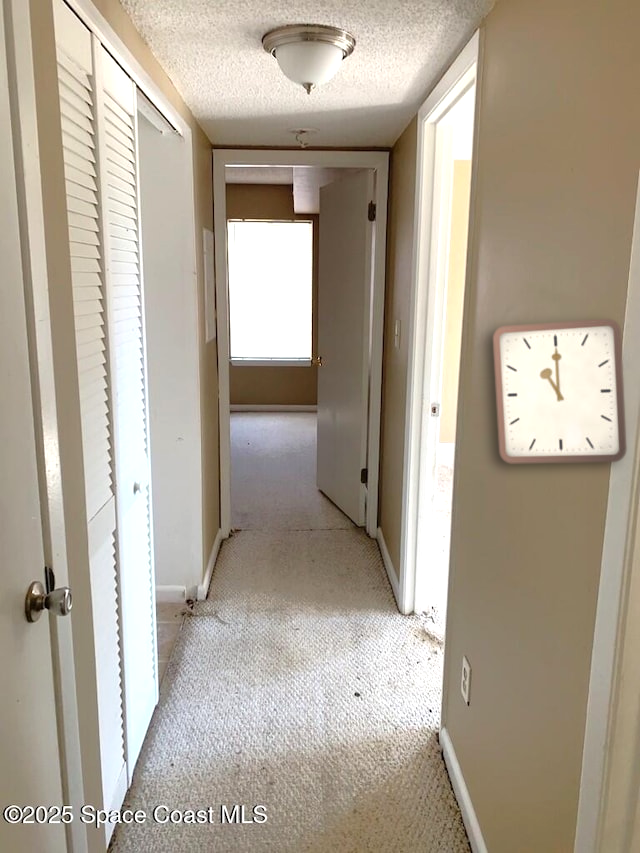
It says 11:00
